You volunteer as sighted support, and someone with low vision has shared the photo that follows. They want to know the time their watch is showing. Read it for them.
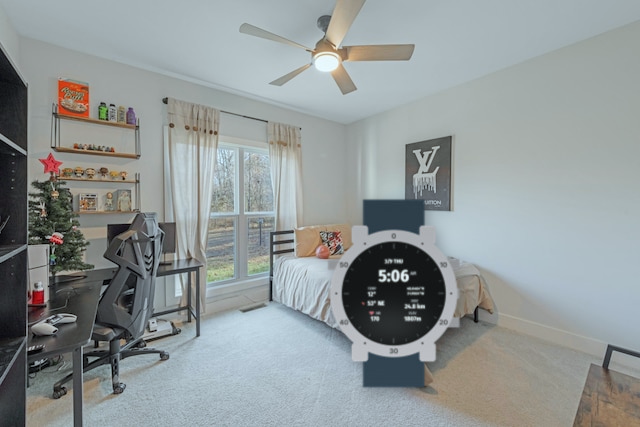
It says 5:06
